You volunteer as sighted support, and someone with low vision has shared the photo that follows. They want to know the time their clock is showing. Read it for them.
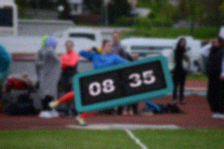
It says 8:35
